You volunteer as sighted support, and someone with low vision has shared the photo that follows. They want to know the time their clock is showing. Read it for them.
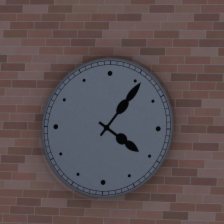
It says 4:06
